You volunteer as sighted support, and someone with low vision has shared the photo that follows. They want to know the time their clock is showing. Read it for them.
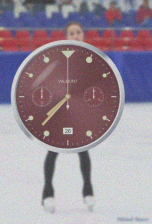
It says 7:37
